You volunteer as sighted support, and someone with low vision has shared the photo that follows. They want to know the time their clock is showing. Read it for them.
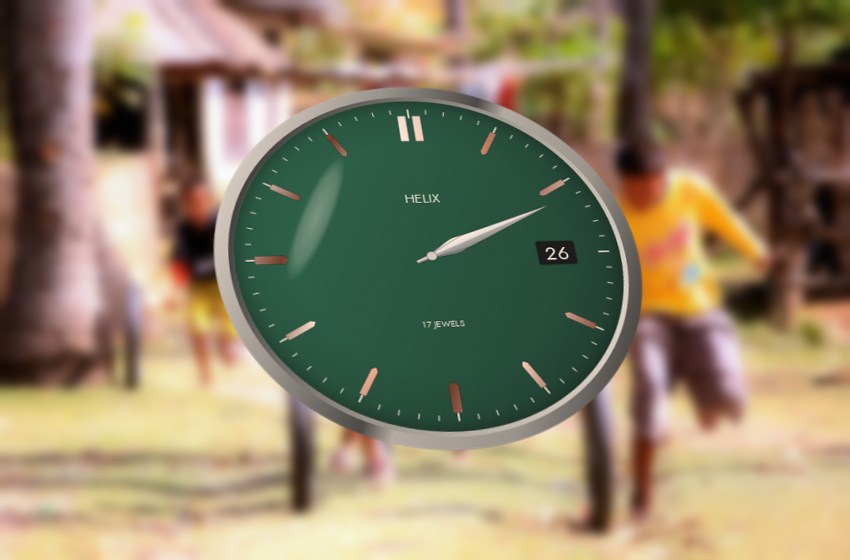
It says 2:11
